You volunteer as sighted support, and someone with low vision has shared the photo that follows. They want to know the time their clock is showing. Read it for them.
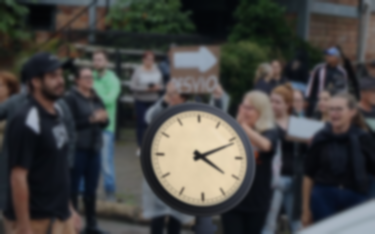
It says 4:11
